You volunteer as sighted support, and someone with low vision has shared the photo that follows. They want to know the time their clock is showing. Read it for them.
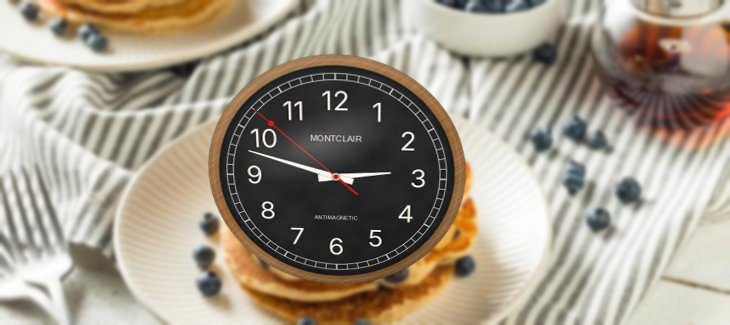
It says 2:47:52
